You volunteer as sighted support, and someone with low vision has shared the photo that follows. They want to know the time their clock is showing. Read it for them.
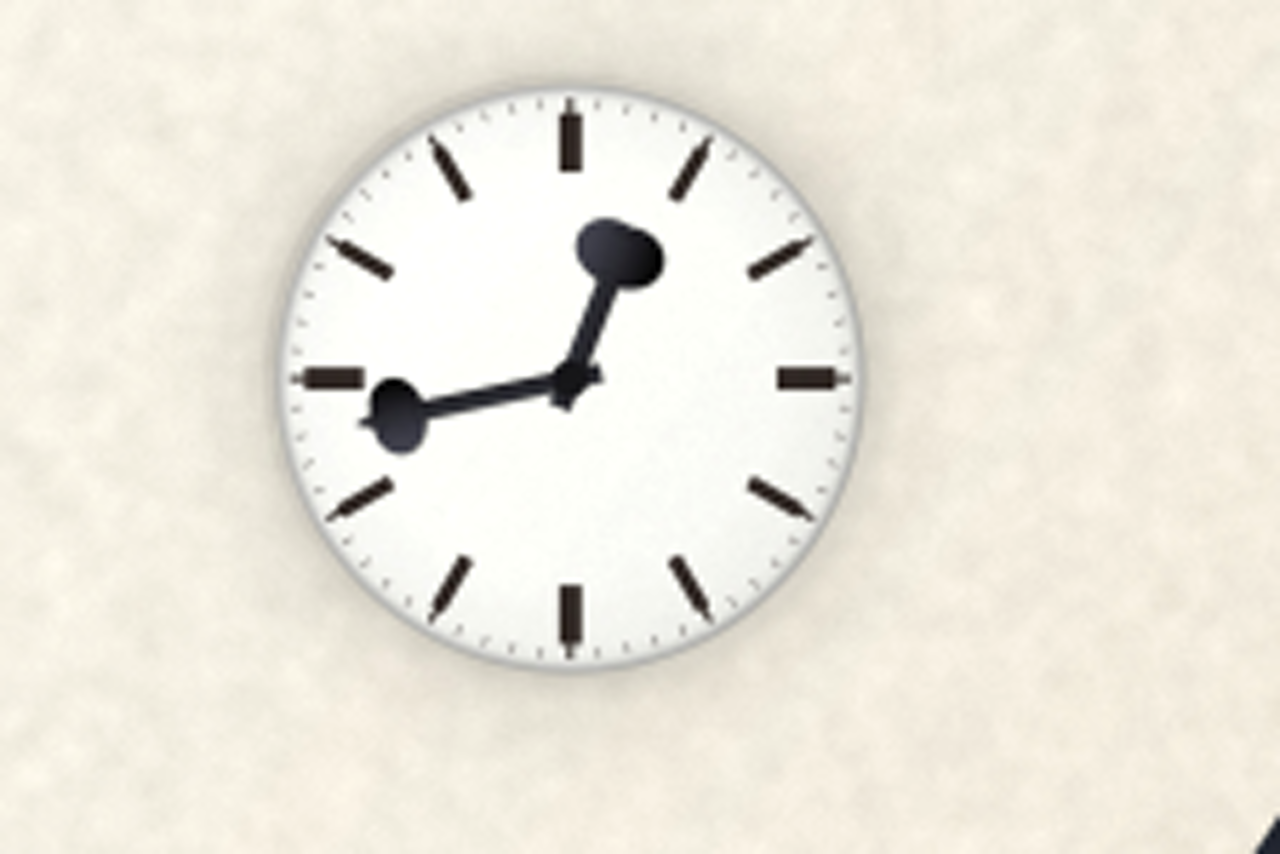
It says 12:43
